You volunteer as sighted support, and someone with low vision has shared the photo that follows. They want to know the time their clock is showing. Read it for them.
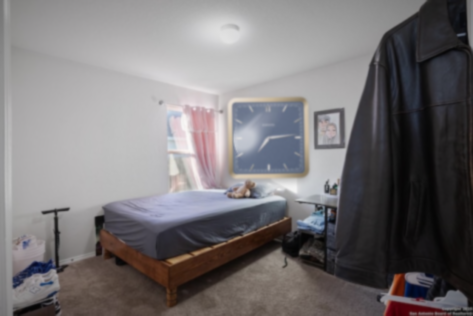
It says 7:14
